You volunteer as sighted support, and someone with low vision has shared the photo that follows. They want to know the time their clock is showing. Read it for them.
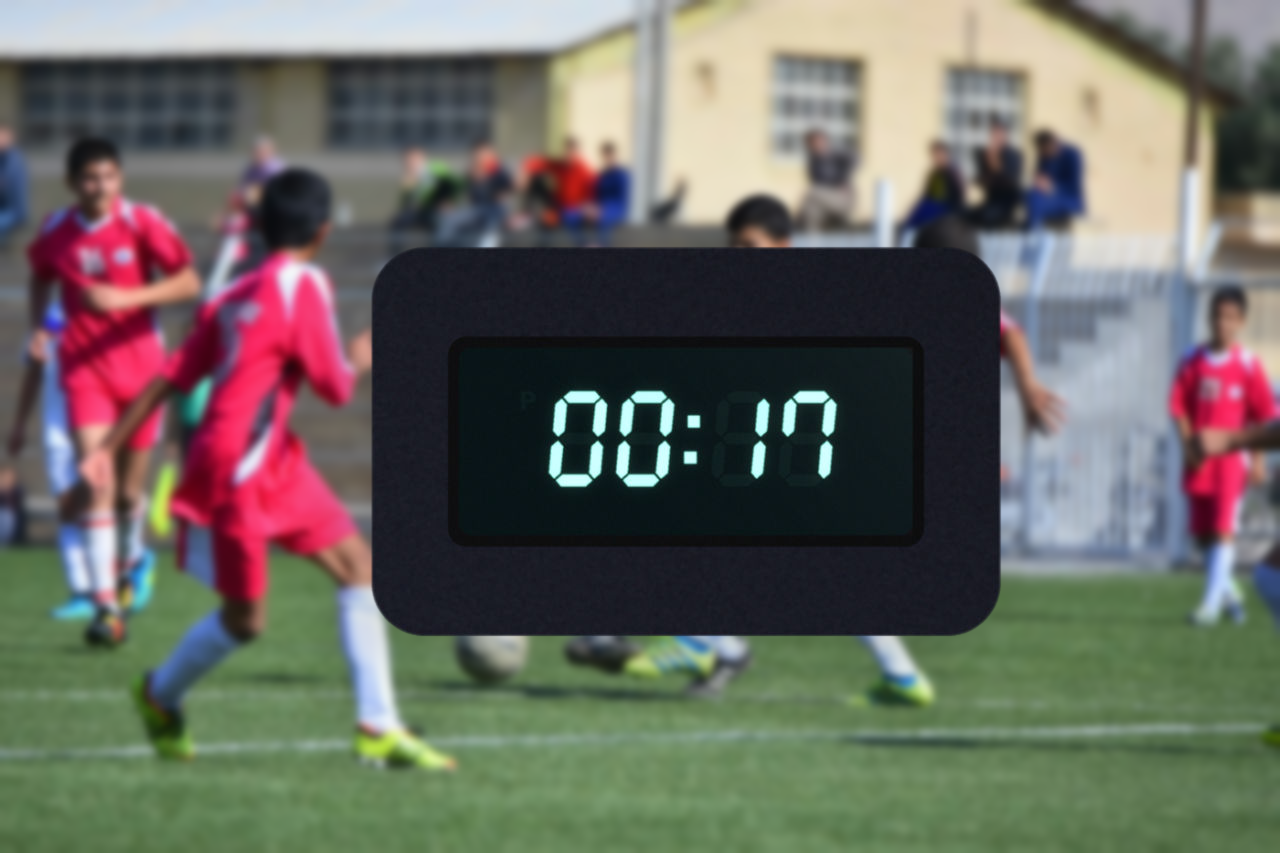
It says 0:17
